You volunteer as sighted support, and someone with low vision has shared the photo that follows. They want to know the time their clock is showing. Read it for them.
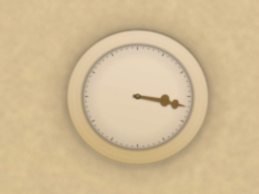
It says 3:17
